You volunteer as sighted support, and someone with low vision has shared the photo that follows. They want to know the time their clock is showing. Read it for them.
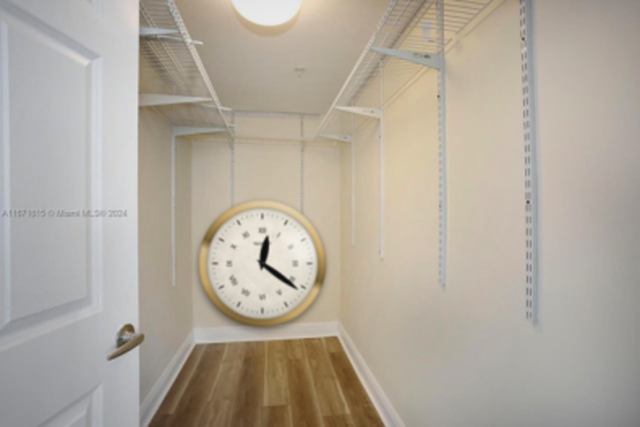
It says 12:21
